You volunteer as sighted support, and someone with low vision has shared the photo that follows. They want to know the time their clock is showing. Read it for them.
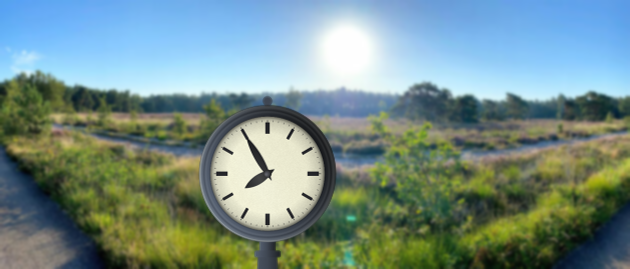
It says 7:55
